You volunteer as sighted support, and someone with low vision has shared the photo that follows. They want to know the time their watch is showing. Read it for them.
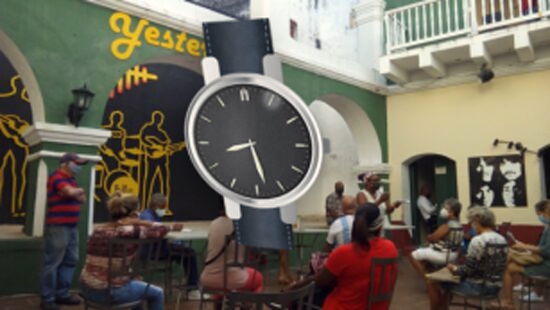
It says 8:28
